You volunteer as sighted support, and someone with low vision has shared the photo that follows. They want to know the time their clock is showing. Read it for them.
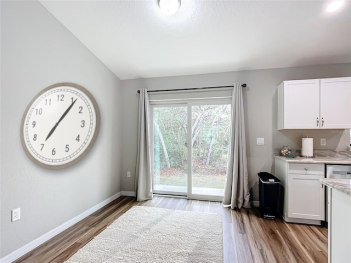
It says 7:06
